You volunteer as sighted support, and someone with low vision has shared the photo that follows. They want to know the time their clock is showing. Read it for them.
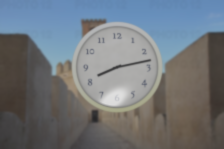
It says 8:13
